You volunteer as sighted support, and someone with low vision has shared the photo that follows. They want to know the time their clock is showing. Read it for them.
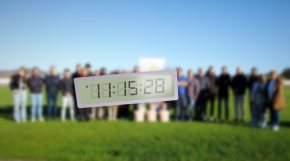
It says 11:15:28
